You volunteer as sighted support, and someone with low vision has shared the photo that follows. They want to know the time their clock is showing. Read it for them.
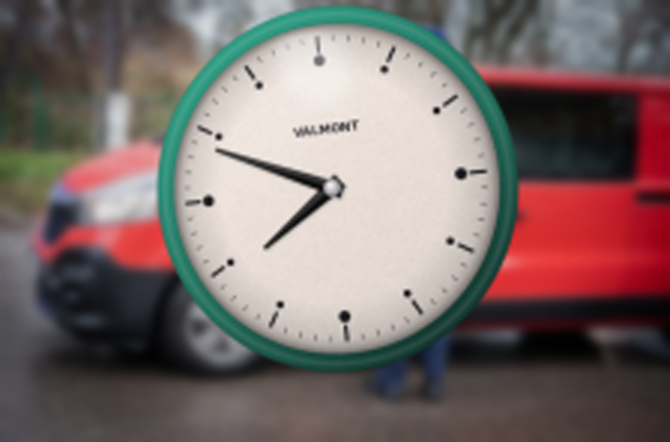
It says 7:49
